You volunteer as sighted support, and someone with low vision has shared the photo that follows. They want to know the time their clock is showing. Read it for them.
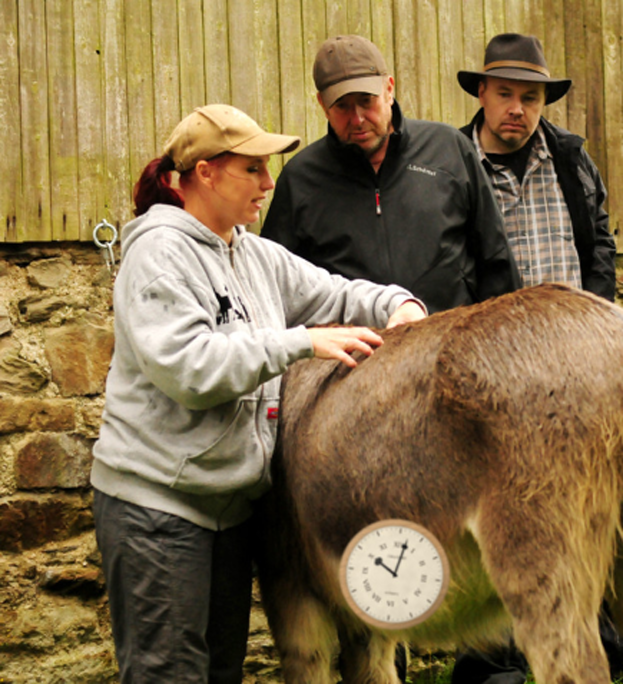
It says 10:02
